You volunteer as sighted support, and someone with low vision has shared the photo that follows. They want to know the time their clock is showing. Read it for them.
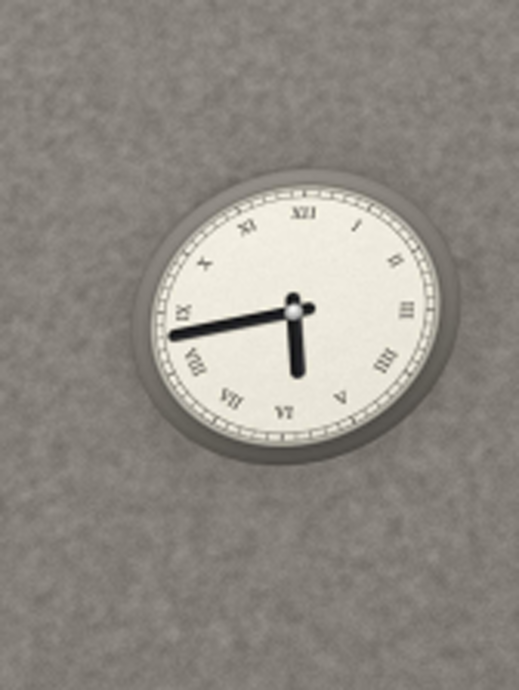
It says 5:43
